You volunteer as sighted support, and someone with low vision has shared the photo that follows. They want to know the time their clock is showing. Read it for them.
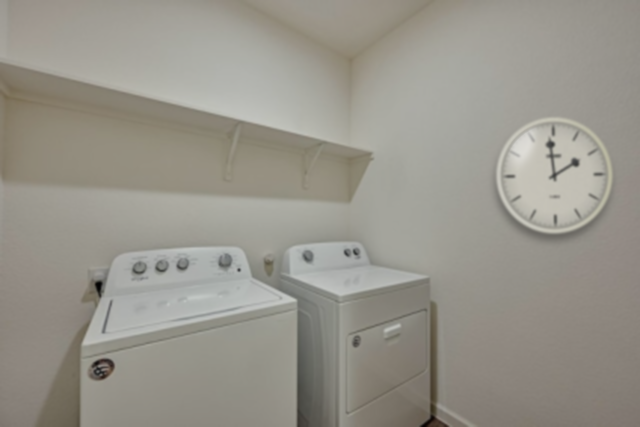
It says 1:59
